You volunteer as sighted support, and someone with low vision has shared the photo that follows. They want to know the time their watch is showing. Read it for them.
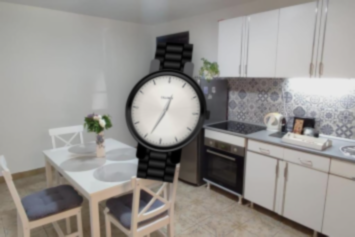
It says 12:34
